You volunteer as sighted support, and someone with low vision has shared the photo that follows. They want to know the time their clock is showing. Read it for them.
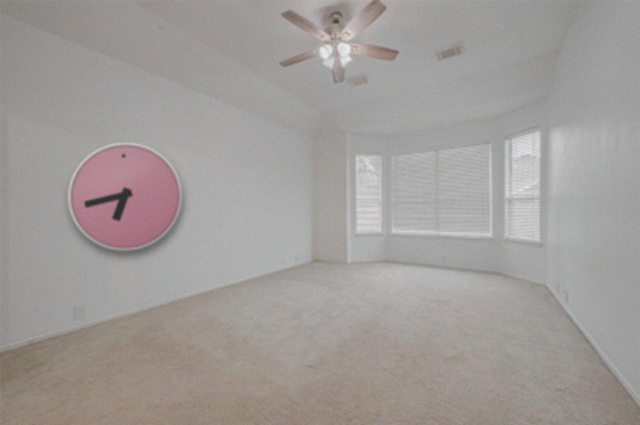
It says 6:43
